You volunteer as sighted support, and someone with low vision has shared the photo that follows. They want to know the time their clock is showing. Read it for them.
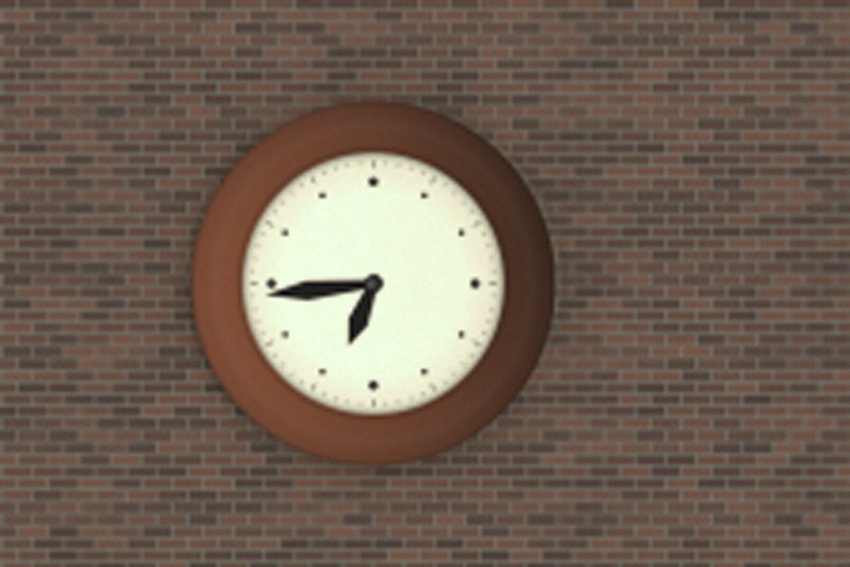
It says 6:44
